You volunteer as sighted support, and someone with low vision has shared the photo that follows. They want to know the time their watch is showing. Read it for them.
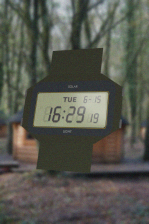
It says 16:29:19
